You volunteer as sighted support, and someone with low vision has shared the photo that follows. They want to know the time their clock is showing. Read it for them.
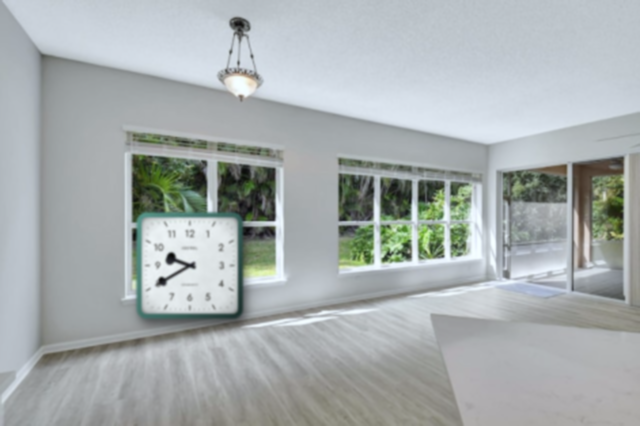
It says 9:40
